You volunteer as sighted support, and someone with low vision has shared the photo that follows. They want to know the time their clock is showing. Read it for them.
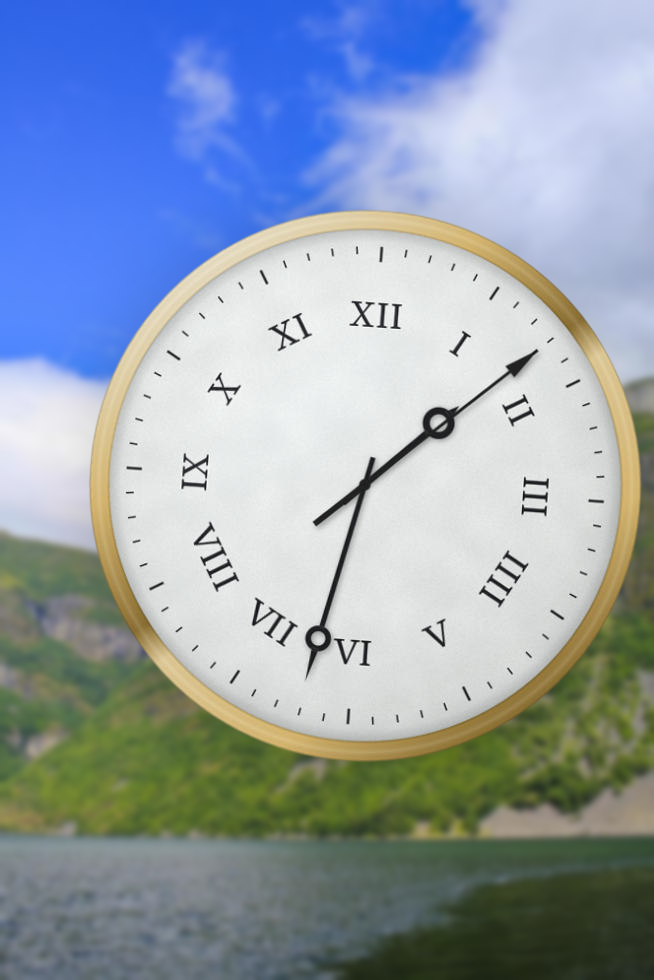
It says 1:32:08
